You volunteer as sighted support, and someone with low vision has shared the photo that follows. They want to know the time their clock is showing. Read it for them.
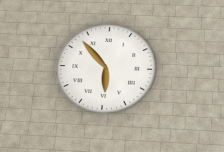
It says 5:53
